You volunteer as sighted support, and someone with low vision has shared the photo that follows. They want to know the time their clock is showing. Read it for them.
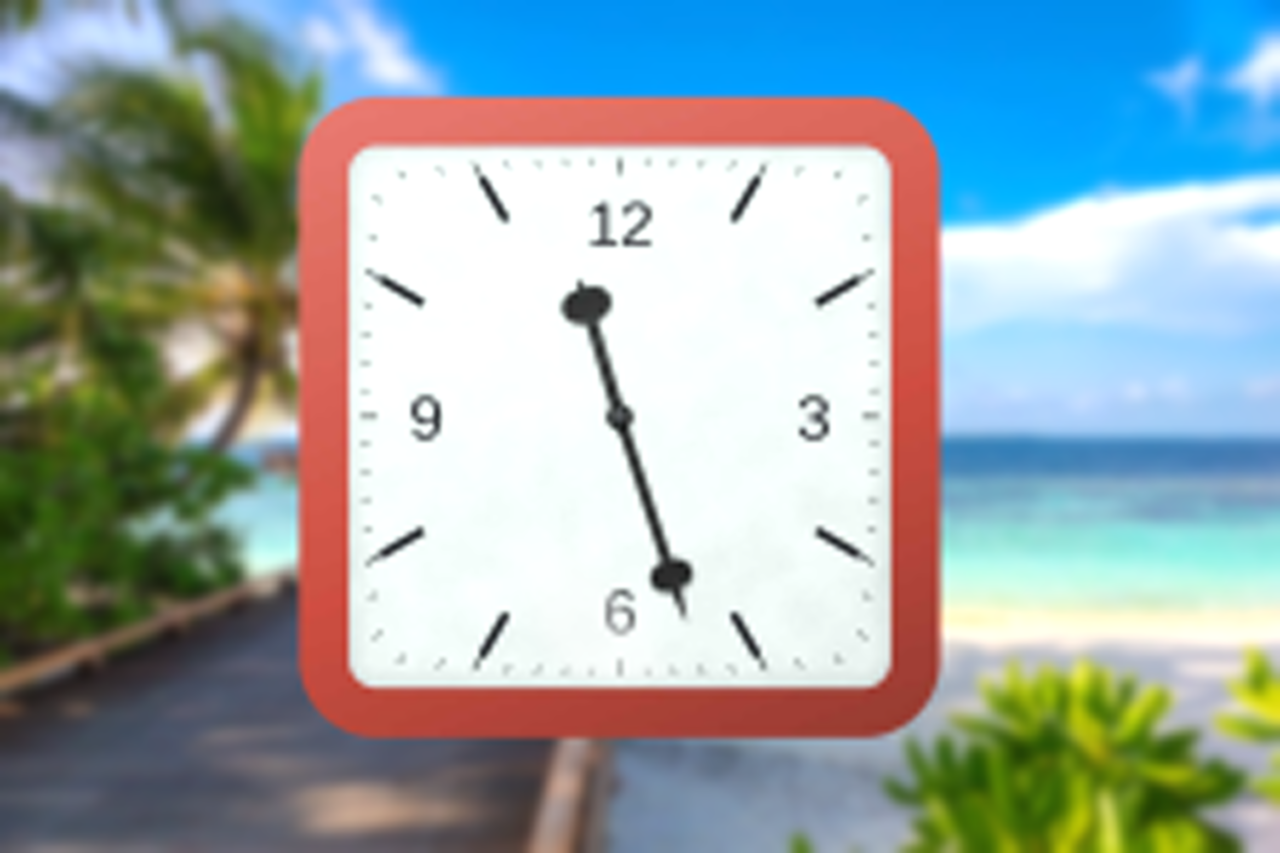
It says 11:27
